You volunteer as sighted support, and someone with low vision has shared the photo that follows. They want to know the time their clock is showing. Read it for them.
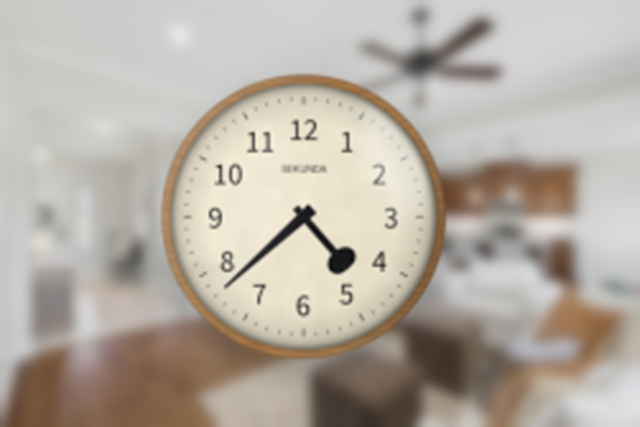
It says 4:38
